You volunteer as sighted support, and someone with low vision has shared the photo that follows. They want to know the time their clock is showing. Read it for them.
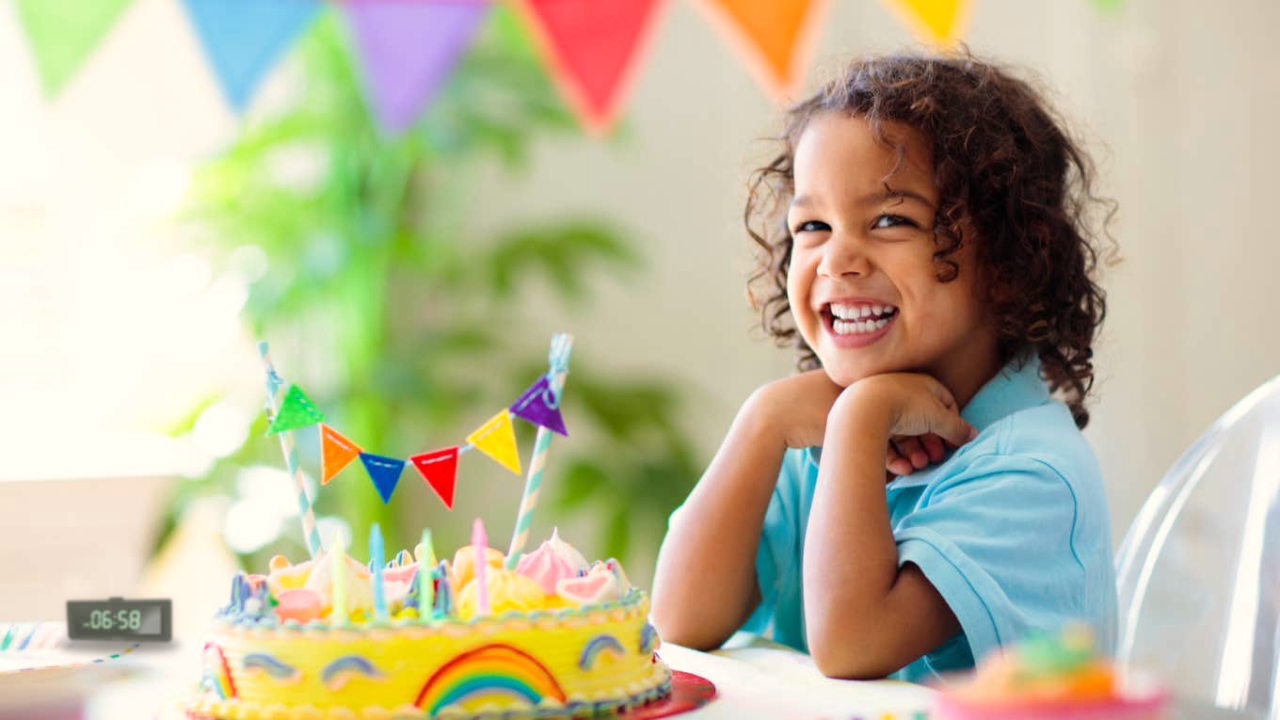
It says 6:58
